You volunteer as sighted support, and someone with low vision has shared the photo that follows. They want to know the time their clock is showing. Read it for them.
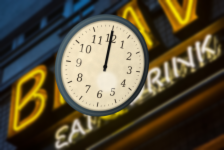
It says 12:00
